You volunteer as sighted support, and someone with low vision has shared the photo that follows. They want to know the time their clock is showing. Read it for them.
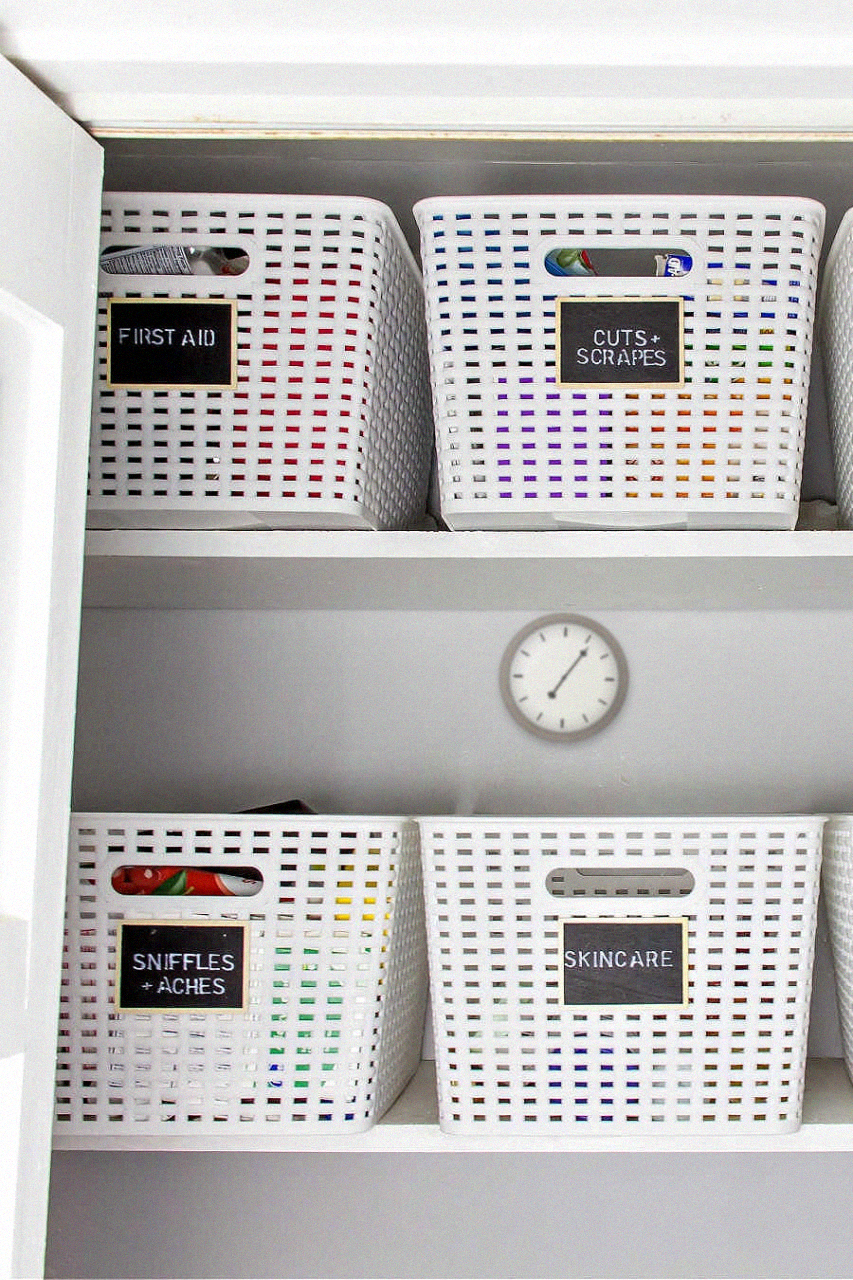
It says 7:06
